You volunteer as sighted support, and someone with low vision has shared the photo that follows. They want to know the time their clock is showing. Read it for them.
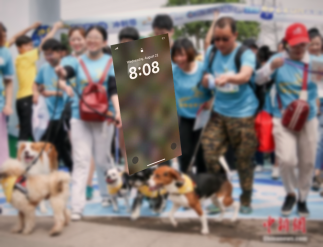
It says 8:08
